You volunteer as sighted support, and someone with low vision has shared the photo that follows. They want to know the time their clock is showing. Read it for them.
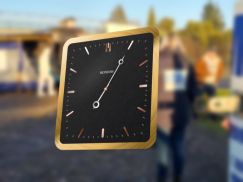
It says 7:05
